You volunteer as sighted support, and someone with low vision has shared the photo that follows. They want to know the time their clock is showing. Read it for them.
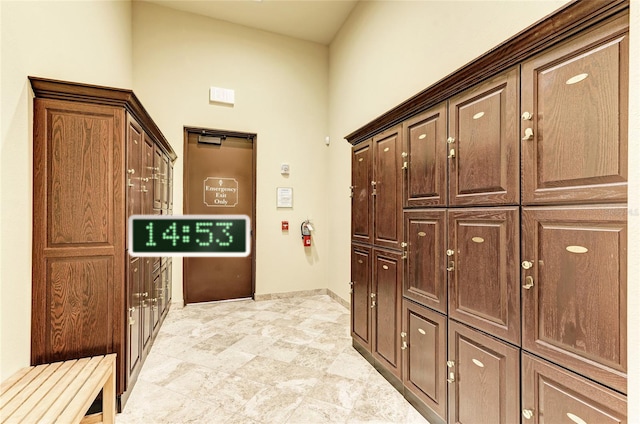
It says 14:53
